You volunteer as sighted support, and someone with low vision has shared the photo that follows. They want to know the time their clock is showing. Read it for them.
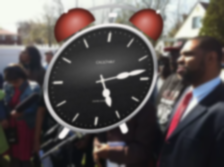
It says 5:13
